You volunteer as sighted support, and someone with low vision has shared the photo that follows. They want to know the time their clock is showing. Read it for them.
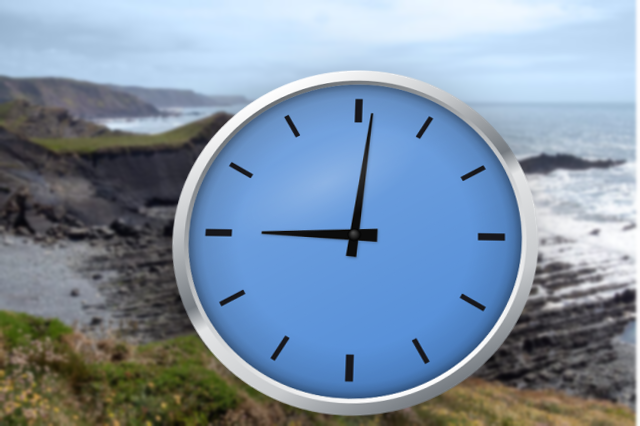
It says 9:01
